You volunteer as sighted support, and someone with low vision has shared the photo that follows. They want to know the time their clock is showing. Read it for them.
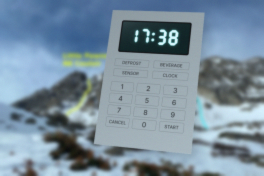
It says 17:38
